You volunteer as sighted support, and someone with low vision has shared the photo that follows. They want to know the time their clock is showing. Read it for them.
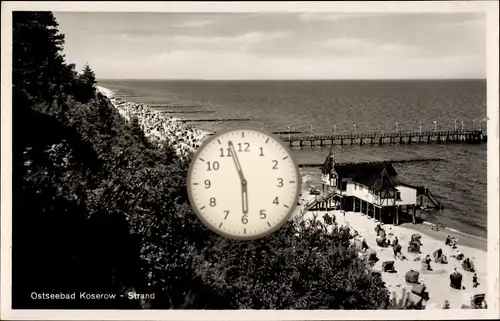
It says 5:57
